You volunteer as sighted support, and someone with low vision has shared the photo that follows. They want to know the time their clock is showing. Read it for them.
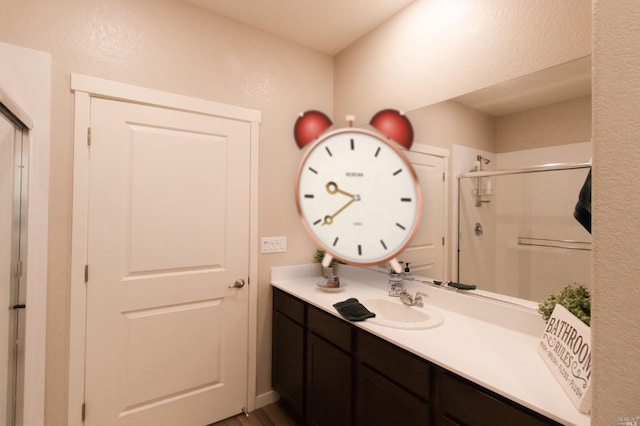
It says 9:39
